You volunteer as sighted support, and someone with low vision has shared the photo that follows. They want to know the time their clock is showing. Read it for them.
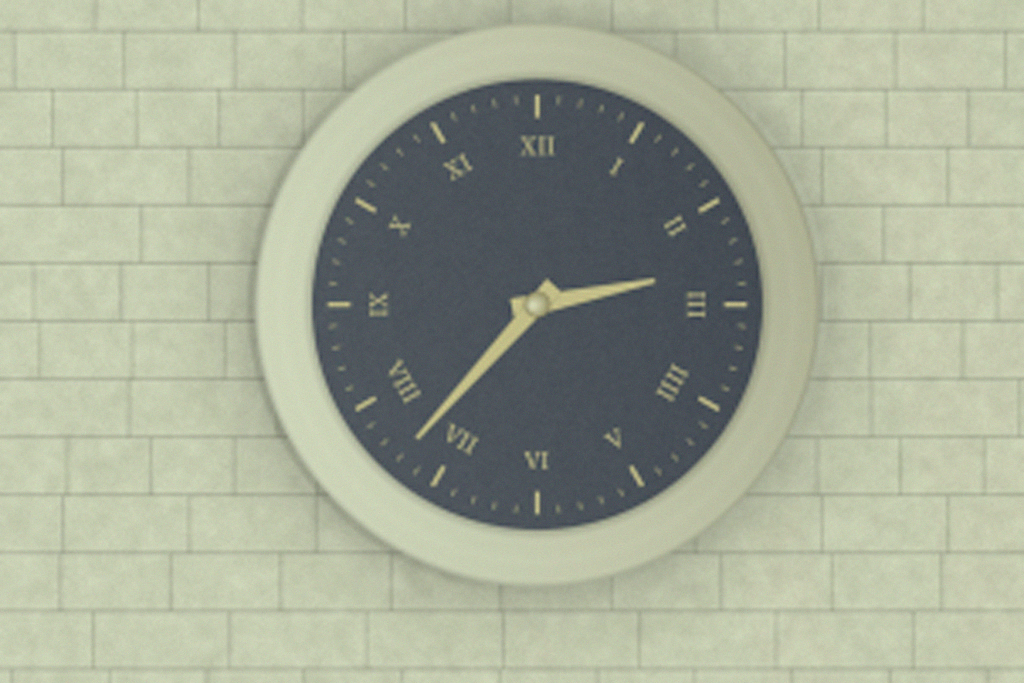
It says 2:37
